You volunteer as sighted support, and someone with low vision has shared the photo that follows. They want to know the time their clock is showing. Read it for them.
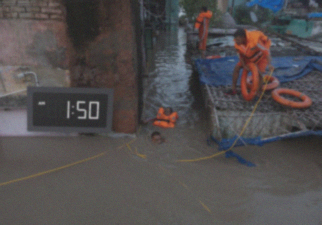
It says 1:50
